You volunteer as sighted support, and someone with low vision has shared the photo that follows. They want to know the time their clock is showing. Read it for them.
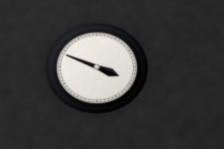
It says 3:49
